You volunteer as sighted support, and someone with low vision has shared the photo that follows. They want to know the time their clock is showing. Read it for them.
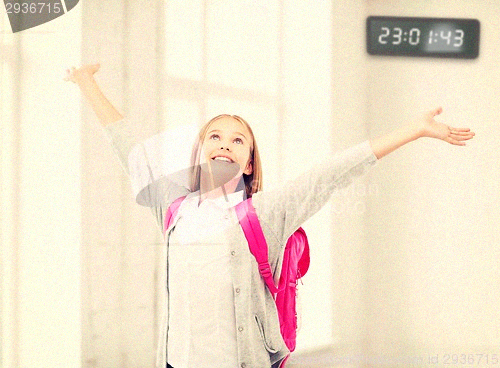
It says 23:01:43
